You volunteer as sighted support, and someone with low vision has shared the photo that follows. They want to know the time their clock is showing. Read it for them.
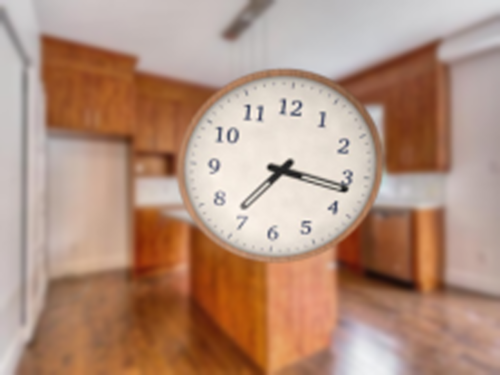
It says 7:17
